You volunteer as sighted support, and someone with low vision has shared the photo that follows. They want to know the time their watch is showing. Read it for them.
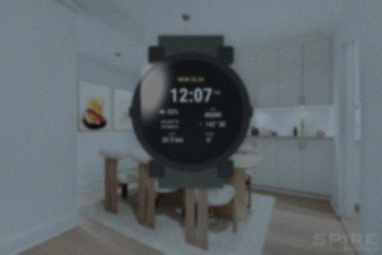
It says 12:07
